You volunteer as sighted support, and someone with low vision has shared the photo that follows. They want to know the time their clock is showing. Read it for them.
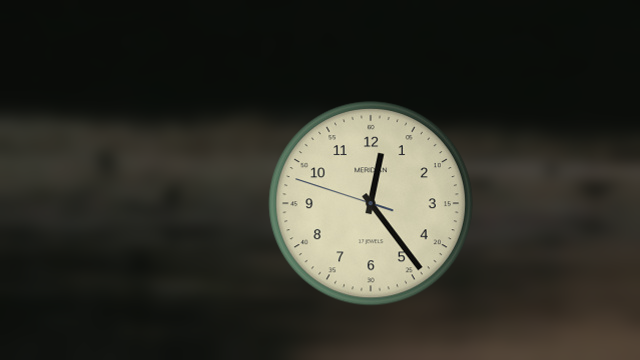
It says 12:23:48
